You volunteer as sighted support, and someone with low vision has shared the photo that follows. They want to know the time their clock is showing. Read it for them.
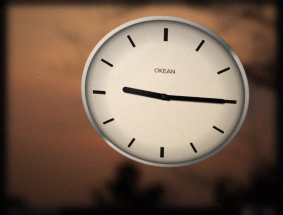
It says 9:15
